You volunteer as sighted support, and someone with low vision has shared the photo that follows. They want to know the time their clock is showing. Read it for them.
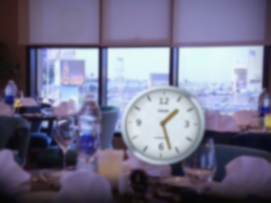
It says 1:27
